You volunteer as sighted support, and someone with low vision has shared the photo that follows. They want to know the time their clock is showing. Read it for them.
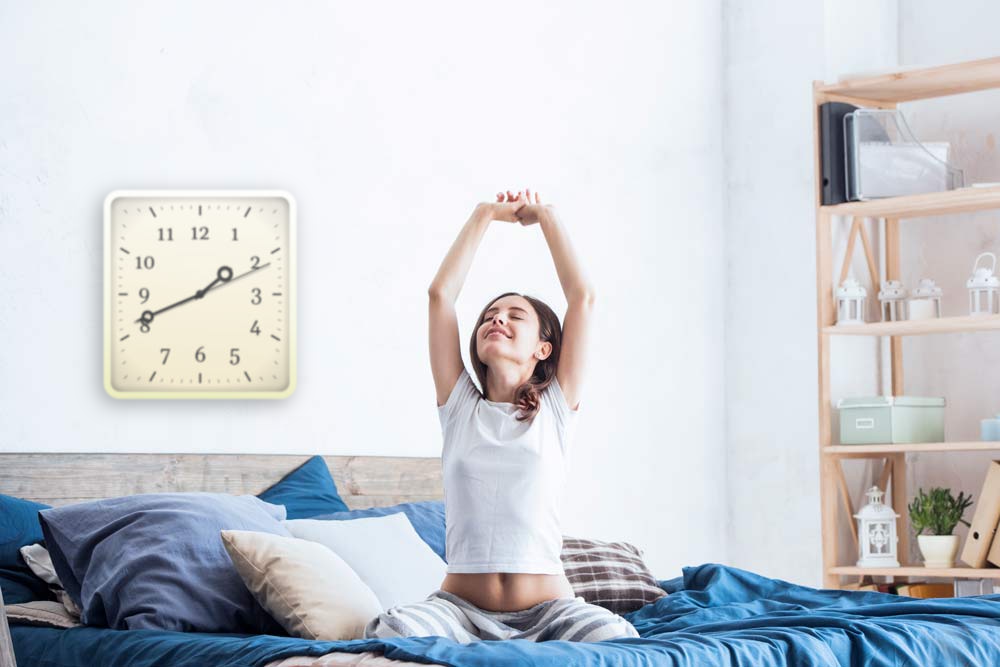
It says 1:41:11
